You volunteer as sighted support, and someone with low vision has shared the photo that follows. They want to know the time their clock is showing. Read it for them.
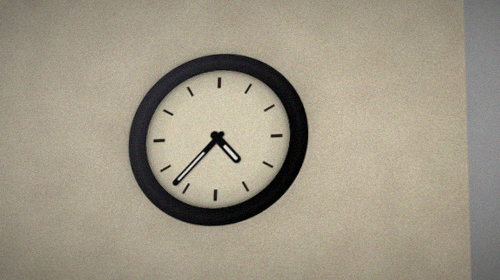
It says 4:37
